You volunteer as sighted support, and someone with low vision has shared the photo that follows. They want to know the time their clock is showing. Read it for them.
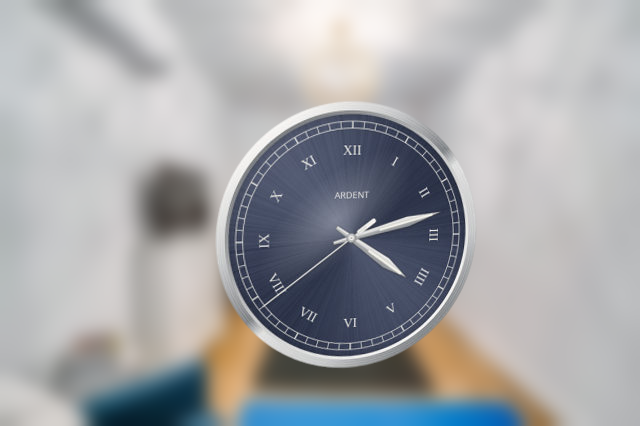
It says 4:12:39
